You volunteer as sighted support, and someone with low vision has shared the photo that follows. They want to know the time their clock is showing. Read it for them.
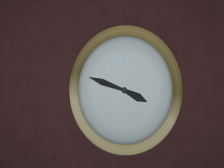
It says 3:48
